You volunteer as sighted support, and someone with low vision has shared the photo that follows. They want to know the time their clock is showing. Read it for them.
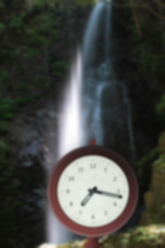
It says 7:17
